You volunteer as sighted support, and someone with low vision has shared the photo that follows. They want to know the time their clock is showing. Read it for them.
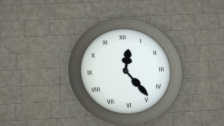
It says 12:24
